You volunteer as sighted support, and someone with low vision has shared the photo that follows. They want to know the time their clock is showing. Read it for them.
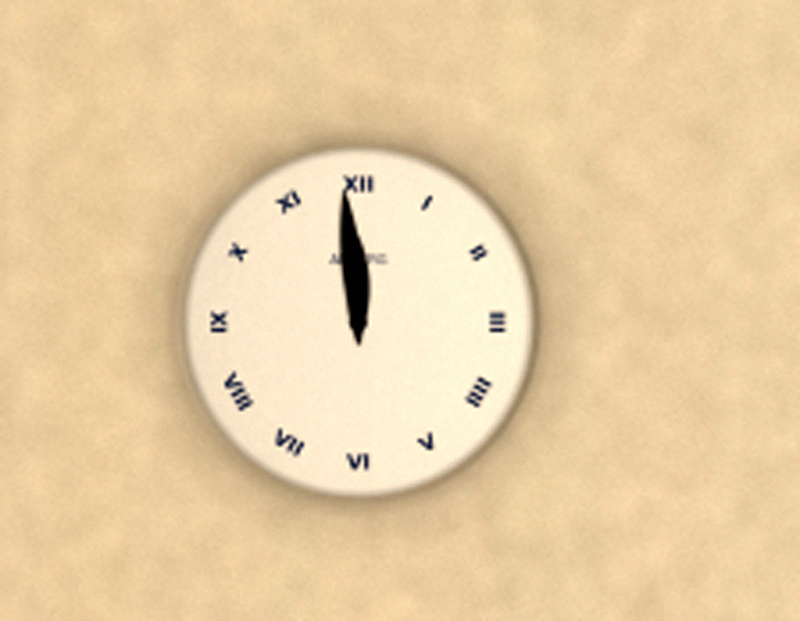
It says 11:59
